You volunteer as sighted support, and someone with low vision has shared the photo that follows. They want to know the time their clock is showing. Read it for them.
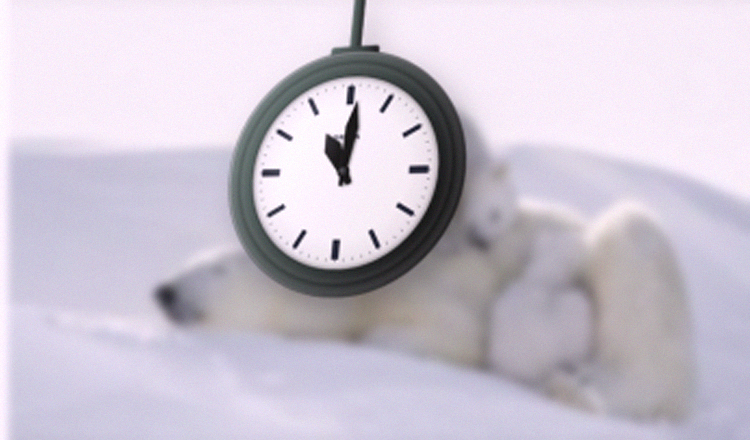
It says 11:01
